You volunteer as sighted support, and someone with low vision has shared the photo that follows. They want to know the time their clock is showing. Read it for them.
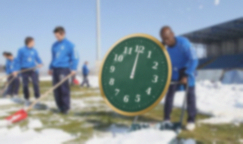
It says 12:00
